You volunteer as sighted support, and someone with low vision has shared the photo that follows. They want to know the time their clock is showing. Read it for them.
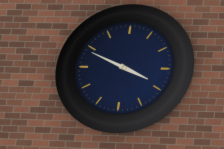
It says 3:49
